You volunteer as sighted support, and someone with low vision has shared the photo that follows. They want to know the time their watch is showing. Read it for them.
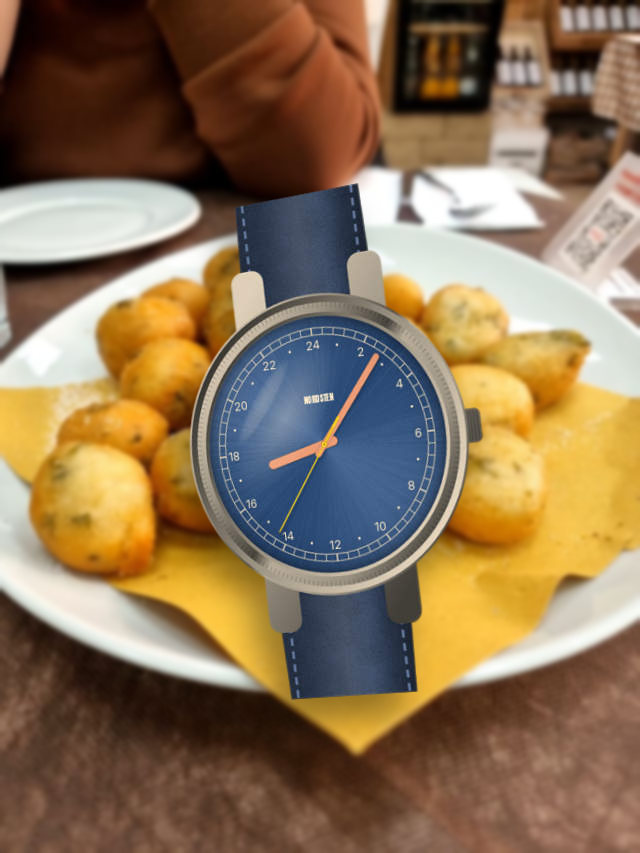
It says 17:06:36
